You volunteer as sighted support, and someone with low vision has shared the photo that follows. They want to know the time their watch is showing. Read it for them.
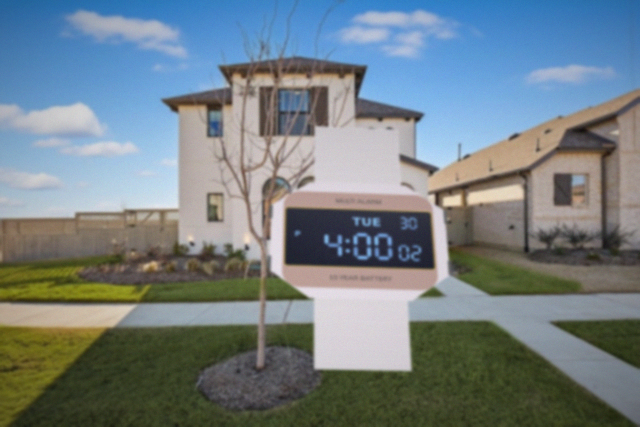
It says 4:00:02
